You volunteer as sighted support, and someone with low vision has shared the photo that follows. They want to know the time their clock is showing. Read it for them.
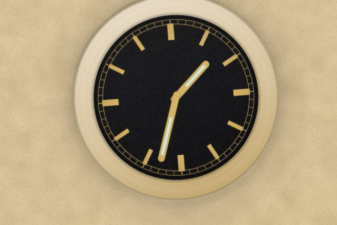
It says 1:33
